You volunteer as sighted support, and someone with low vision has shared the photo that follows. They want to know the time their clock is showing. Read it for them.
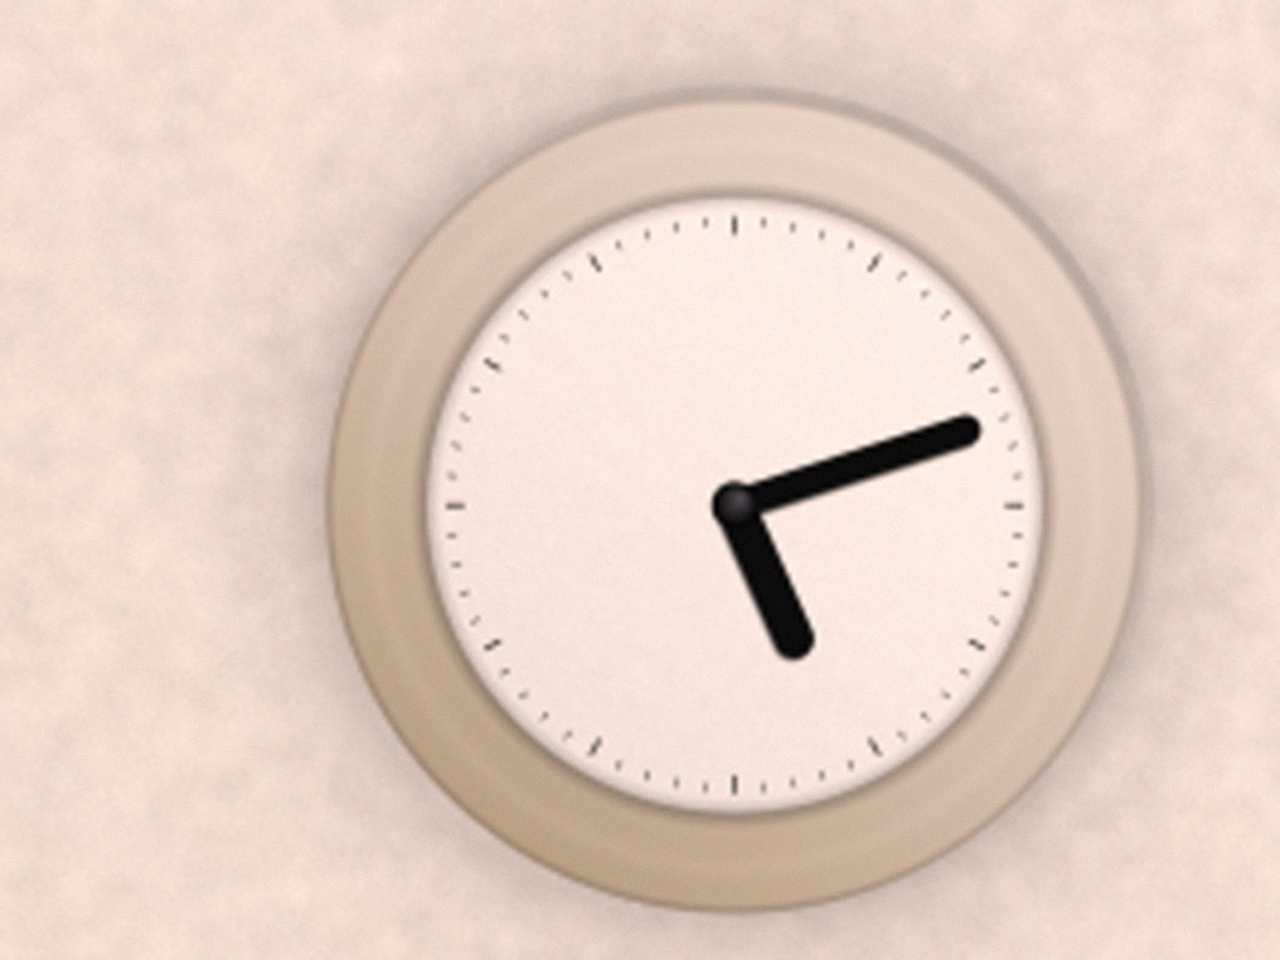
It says 5:12
